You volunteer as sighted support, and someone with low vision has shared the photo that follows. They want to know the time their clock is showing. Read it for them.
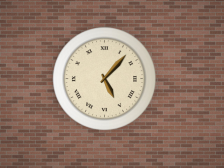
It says 5:07
